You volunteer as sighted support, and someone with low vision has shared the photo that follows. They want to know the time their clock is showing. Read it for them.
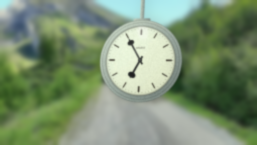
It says 6:55
